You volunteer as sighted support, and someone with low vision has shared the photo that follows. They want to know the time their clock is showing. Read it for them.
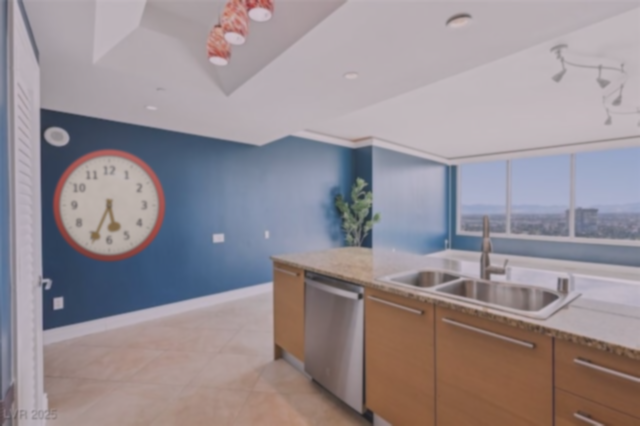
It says 5:34
